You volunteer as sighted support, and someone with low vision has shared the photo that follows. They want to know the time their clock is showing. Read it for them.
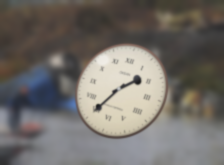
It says 1:35
